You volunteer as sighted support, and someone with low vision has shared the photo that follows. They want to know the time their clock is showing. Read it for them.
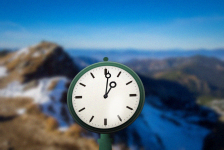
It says 1:01
